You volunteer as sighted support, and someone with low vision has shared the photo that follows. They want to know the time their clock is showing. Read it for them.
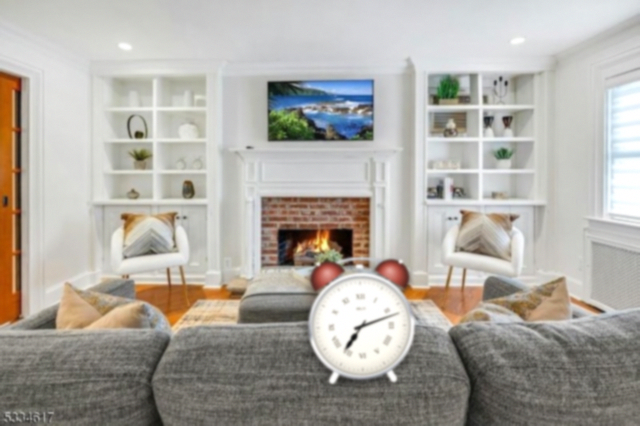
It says 7:12
